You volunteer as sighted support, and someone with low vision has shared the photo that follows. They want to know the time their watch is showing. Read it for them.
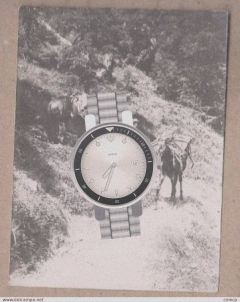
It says 7:34
